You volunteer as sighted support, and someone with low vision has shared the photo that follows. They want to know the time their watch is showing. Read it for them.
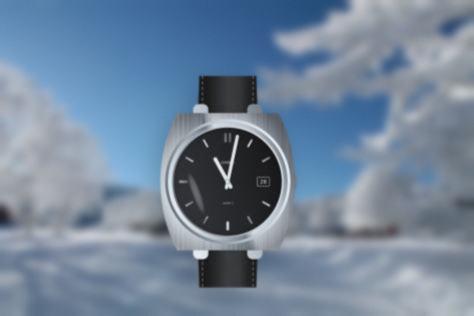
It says 11:02
